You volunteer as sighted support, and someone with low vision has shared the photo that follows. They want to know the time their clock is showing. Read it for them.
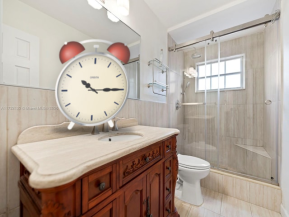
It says 10:15
